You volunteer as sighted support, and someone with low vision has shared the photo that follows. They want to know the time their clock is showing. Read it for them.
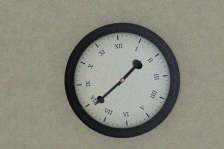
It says 1:39
